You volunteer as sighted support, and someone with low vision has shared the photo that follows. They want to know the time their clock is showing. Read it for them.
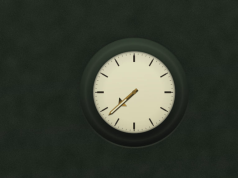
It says 7:38
